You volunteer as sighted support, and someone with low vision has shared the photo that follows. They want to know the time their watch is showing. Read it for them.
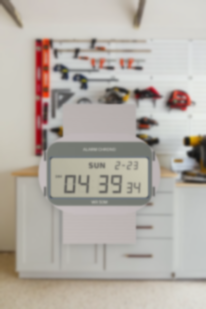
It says 4:39:34
